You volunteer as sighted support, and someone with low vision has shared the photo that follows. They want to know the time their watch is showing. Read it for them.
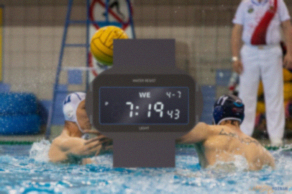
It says 7:19
